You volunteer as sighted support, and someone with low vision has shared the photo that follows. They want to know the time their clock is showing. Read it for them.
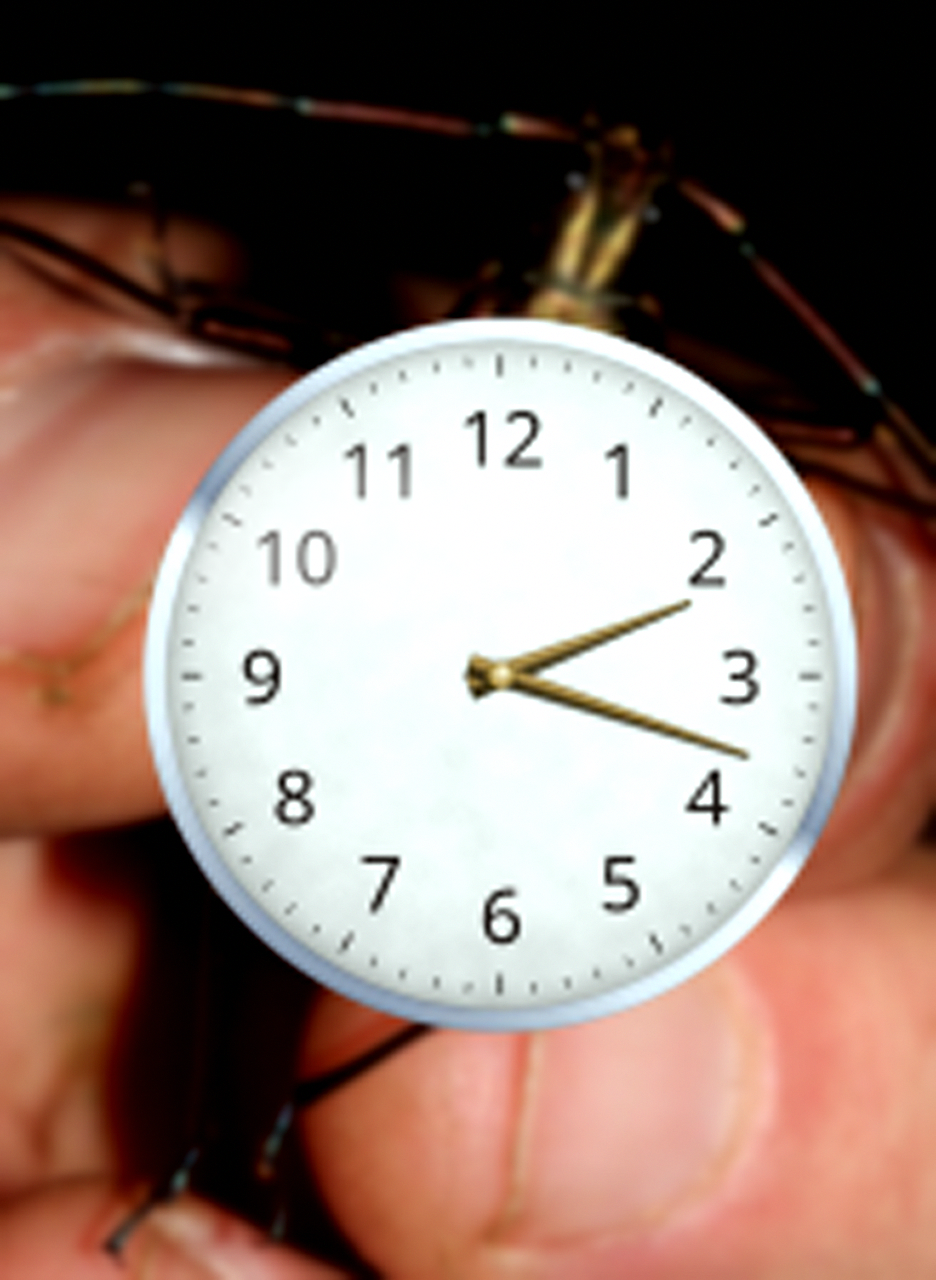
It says 2:18
